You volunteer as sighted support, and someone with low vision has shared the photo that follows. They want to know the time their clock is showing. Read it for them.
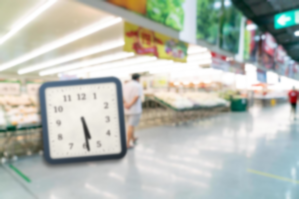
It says 5:29
